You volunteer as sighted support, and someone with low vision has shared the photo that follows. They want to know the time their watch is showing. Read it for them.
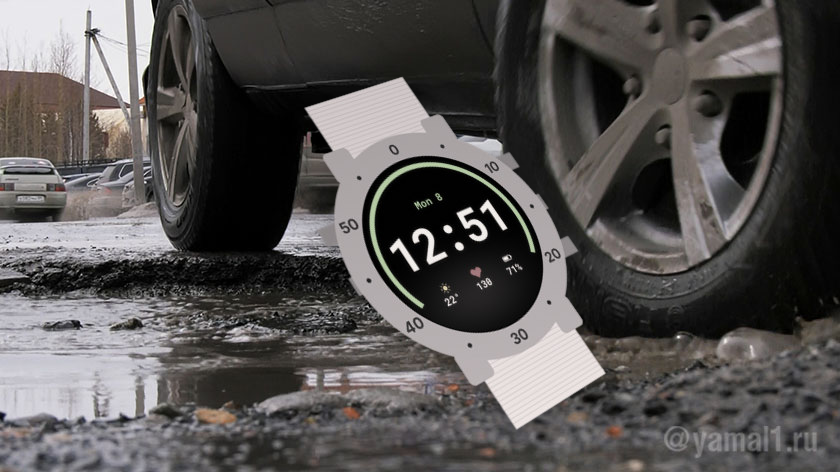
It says 12:51
